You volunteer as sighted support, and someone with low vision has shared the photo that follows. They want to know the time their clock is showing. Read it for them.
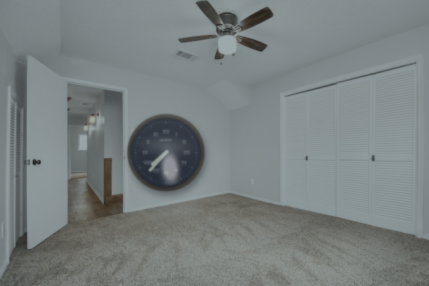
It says 7:37
